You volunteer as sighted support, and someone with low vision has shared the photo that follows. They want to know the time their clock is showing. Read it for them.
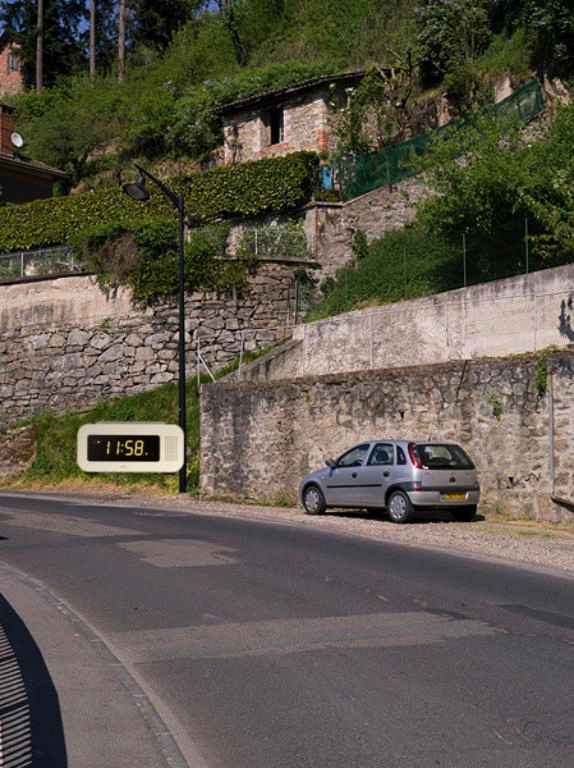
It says 11:58
